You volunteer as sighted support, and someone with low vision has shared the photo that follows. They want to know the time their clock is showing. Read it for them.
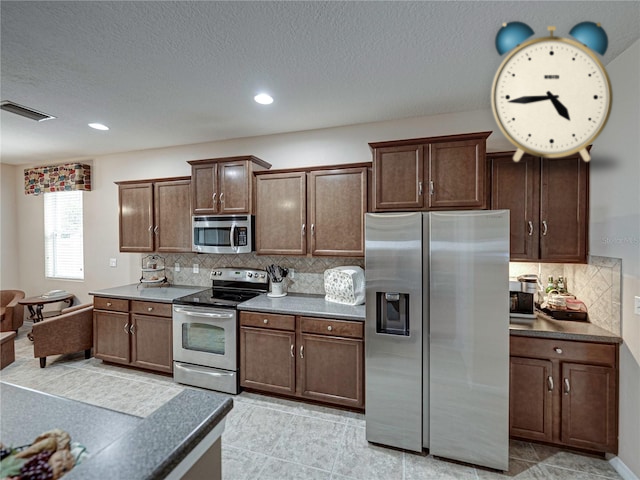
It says 4:44
